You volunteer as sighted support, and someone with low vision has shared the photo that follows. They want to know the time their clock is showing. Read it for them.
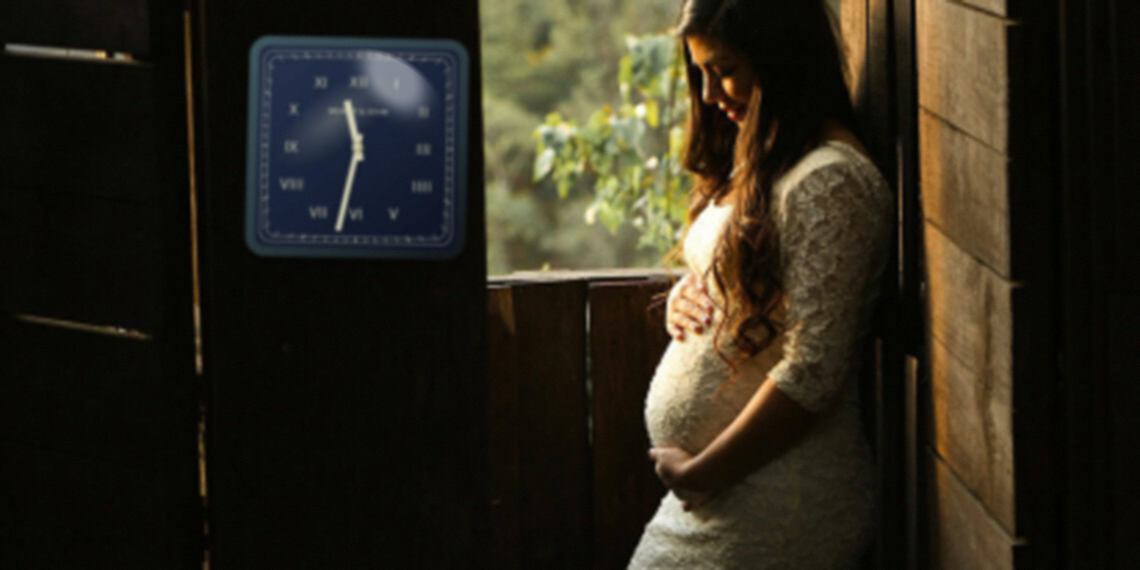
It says 11:32
